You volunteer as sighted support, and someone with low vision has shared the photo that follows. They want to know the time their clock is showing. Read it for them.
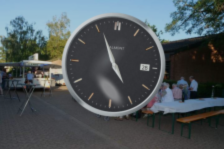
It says 4:56
